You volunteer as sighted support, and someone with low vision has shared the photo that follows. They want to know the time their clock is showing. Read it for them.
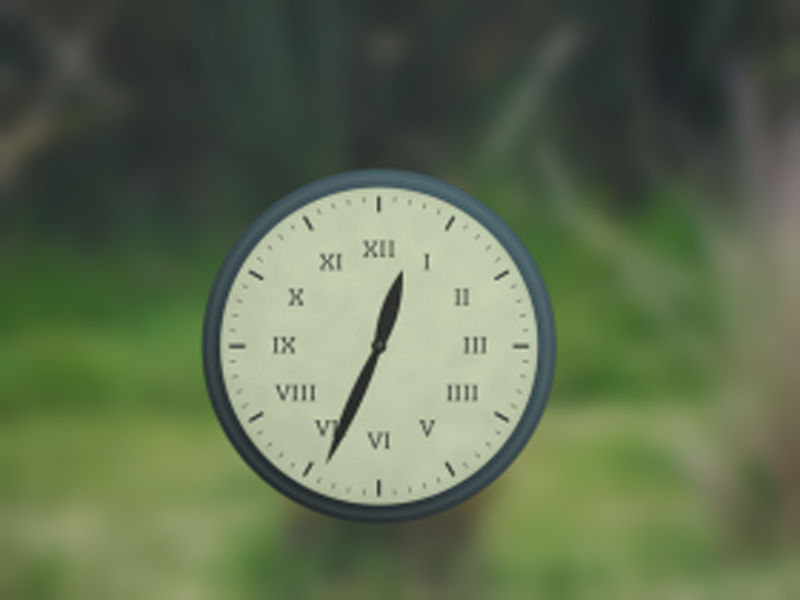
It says 12:34
